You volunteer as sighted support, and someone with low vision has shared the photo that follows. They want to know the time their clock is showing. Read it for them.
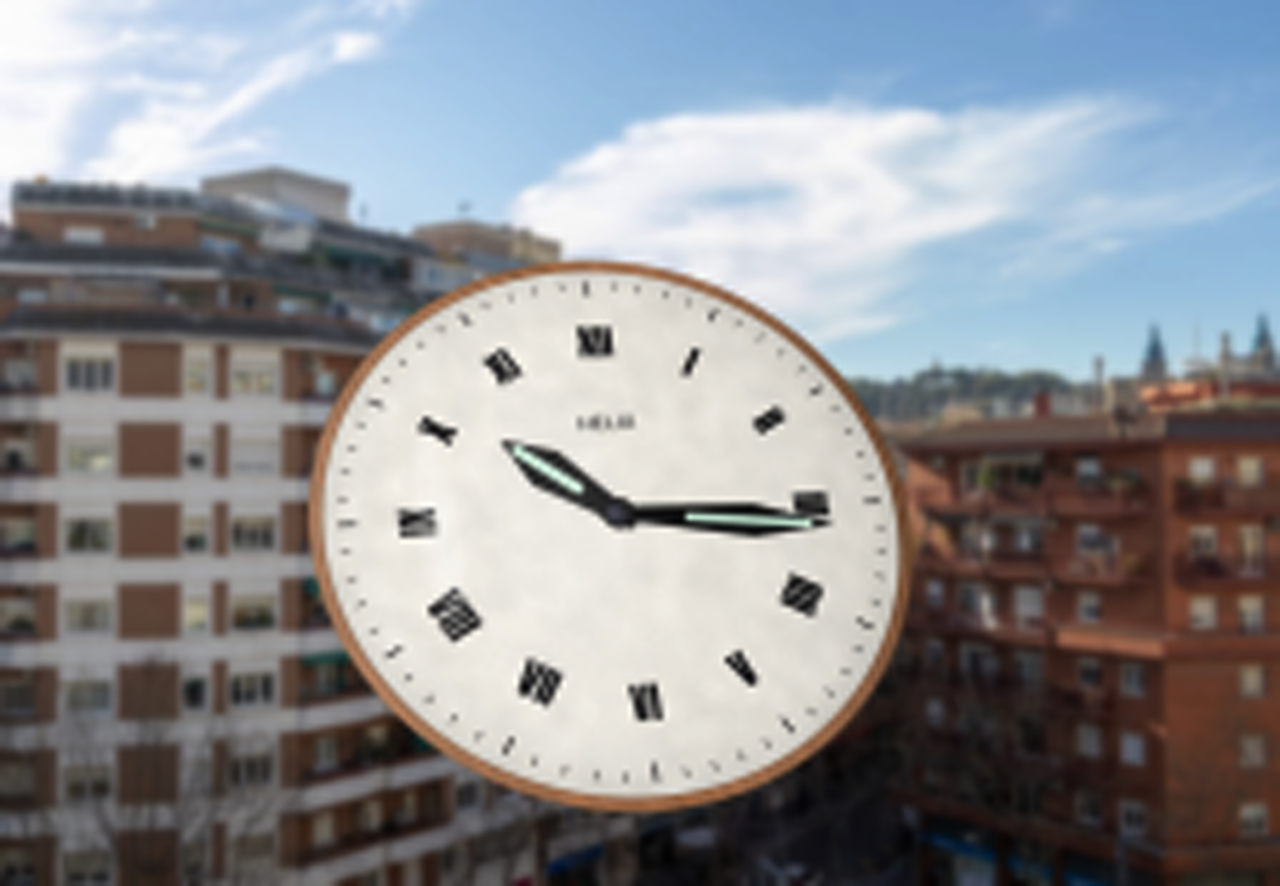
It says 10:16
